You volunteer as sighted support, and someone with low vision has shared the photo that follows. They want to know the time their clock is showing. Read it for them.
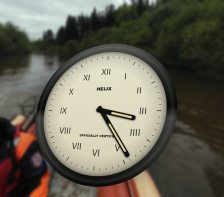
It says 3:24
